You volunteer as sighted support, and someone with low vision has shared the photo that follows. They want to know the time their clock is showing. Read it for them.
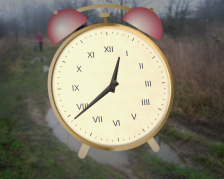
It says 12:39
